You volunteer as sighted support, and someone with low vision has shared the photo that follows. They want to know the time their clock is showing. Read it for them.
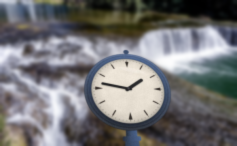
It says 1:47
